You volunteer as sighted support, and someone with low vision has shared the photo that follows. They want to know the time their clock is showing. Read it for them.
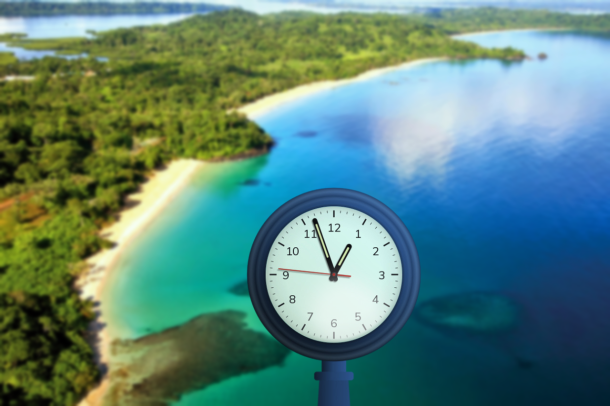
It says 12:56:46
